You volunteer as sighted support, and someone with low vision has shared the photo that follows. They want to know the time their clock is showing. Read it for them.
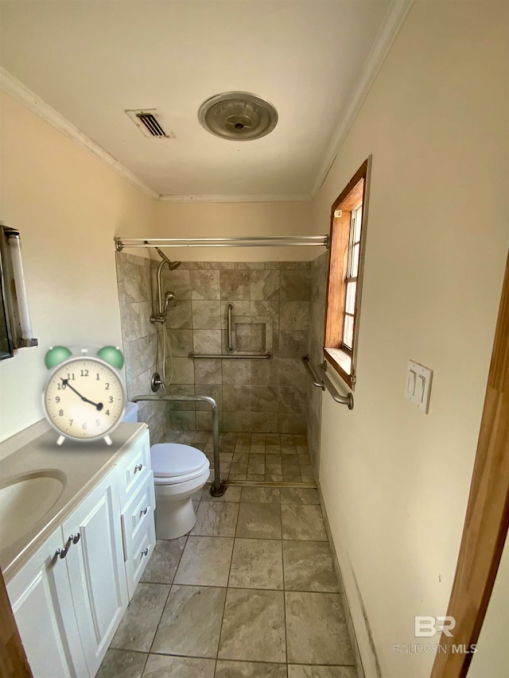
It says 3:52
